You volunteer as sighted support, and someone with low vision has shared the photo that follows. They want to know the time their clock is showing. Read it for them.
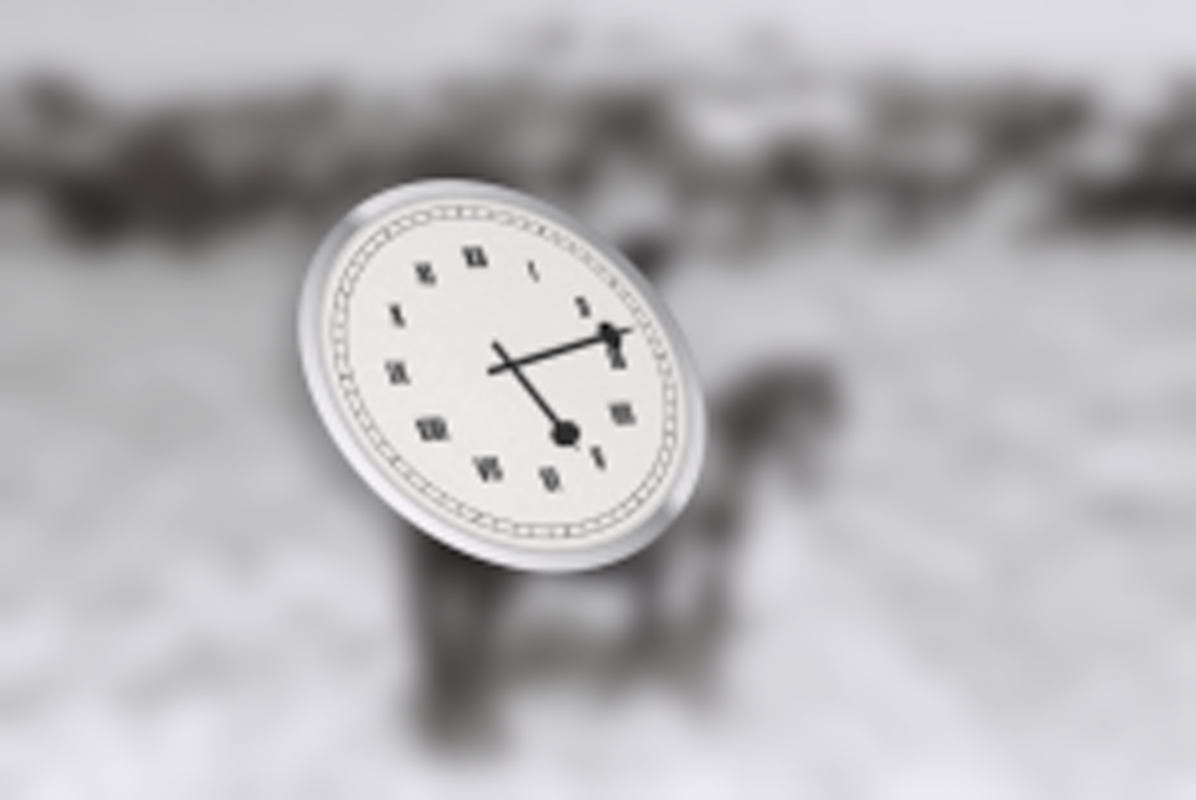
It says 5:13
